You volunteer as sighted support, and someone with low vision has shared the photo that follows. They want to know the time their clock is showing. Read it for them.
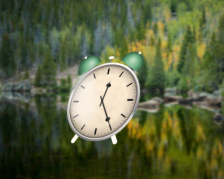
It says 12:25
